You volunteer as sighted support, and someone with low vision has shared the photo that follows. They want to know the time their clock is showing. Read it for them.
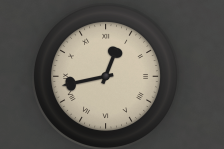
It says 12:43
